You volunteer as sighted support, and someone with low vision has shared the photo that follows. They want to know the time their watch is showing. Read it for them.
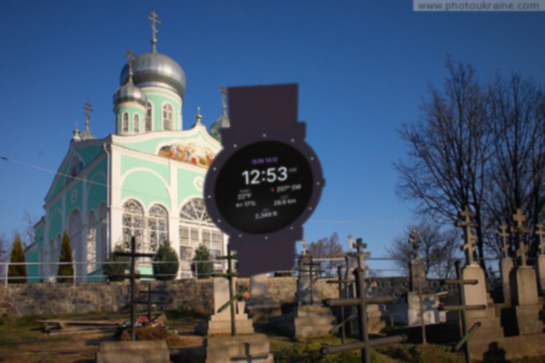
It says 12:53
